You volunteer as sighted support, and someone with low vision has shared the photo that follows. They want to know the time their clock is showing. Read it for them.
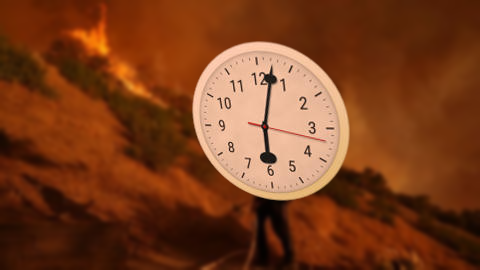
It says 6:02:17
